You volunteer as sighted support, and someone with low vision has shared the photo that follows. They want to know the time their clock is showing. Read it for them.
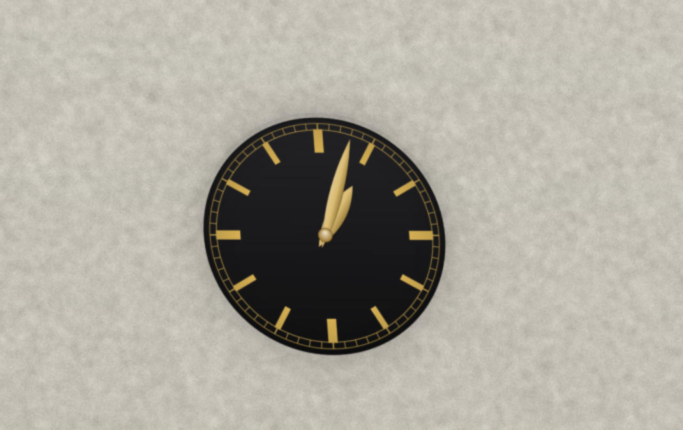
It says 1:03
